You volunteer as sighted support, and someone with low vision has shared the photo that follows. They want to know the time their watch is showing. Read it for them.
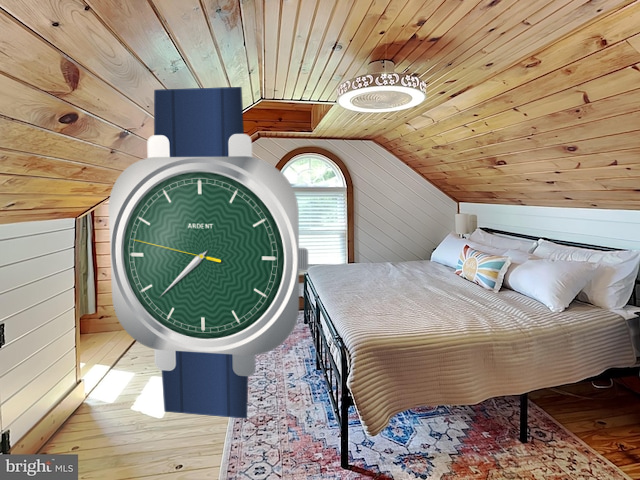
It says 7:37:47
